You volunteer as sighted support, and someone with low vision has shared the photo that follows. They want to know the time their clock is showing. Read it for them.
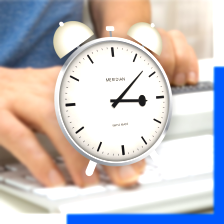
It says 3:08
